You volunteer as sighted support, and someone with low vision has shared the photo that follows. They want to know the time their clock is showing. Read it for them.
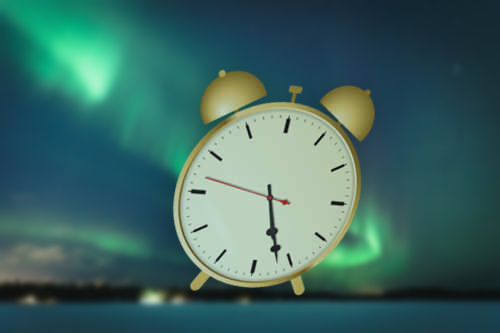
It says 5:26:47
